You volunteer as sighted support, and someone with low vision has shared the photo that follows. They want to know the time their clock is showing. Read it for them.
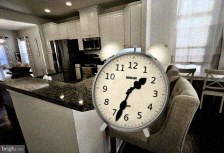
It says 1:33
